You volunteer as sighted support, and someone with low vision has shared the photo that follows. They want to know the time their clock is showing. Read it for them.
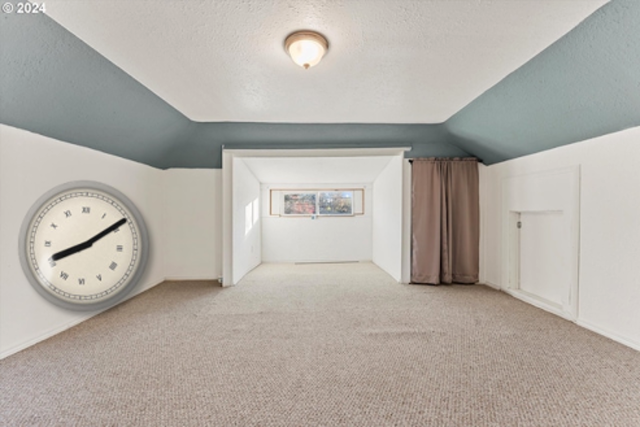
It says 8:09
